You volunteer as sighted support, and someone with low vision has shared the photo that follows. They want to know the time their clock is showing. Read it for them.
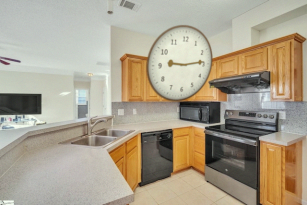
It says 9:14
